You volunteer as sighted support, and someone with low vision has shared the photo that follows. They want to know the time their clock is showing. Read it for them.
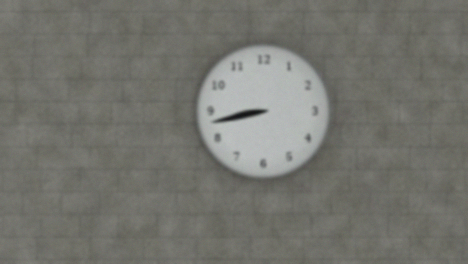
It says 8:43
